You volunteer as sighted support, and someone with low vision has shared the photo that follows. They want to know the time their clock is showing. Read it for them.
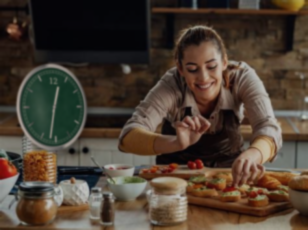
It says 12:32
